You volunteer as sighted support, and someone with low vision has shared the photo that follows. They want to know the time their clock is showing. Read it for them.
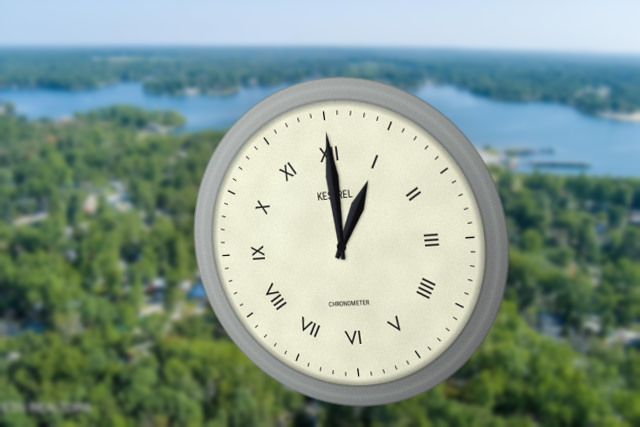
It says 1:00
